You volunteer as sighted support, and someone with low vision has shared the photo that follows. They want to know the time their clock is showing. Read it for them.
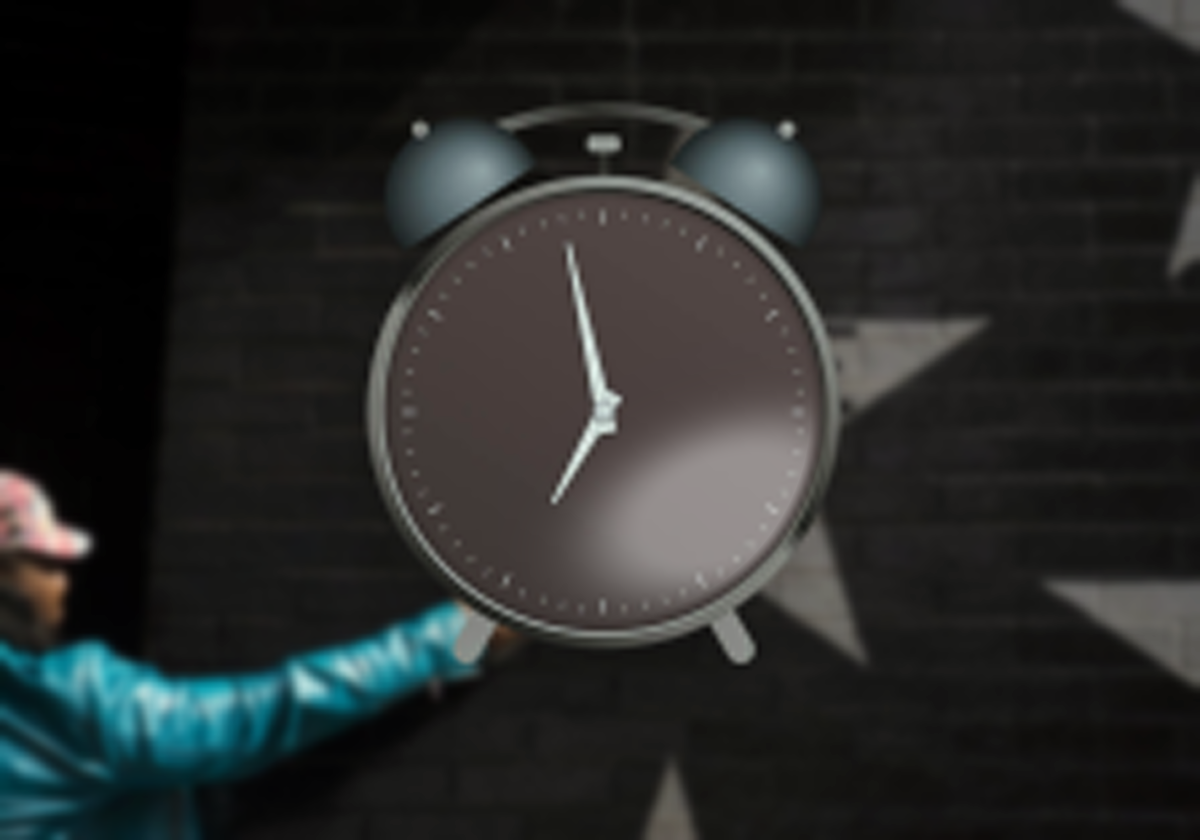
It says 6:58
